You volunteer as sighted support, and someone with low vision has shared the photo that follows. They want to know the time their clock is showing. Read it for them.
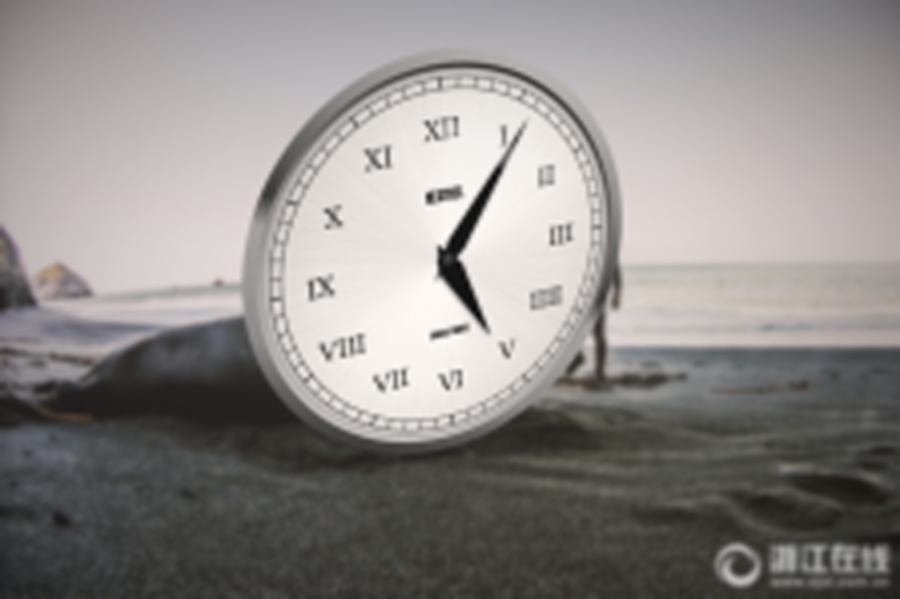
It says 5:06
